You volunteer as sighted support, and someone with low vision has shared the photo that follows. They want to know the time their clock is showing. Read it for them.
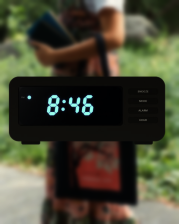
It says 8:46
